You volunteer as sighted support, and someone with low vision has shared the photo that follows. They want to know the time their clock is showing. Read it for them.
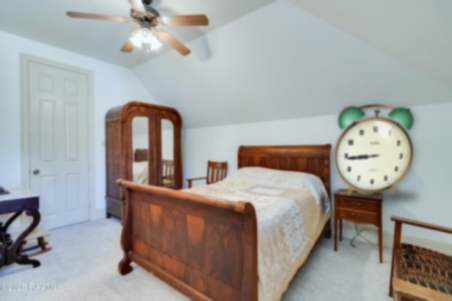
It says 8:44
